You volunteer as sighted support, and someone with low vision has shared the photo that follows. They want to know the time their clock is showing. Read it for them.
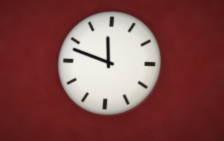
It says 11:48
